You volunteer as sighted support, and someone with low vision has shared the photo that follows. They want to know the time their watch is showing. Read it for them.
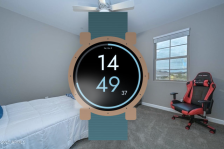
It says 14:49
